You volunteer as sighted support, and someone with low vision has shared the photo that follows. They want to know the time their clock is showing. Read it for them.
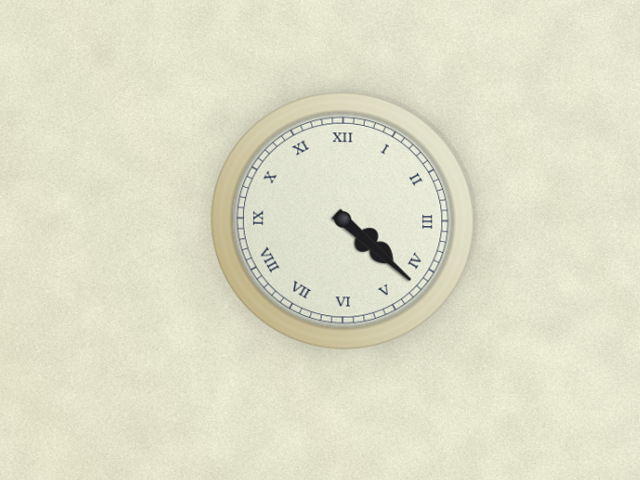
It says 4:22
